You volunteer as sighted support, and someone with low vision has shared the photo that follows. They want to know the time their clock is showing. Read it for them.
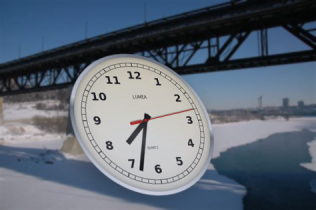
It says 7:33:13
